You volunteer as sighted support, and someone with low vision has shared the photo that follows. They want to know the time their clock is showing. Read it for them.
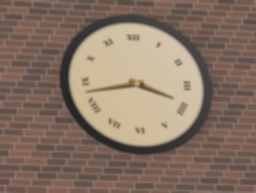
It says 3:43
